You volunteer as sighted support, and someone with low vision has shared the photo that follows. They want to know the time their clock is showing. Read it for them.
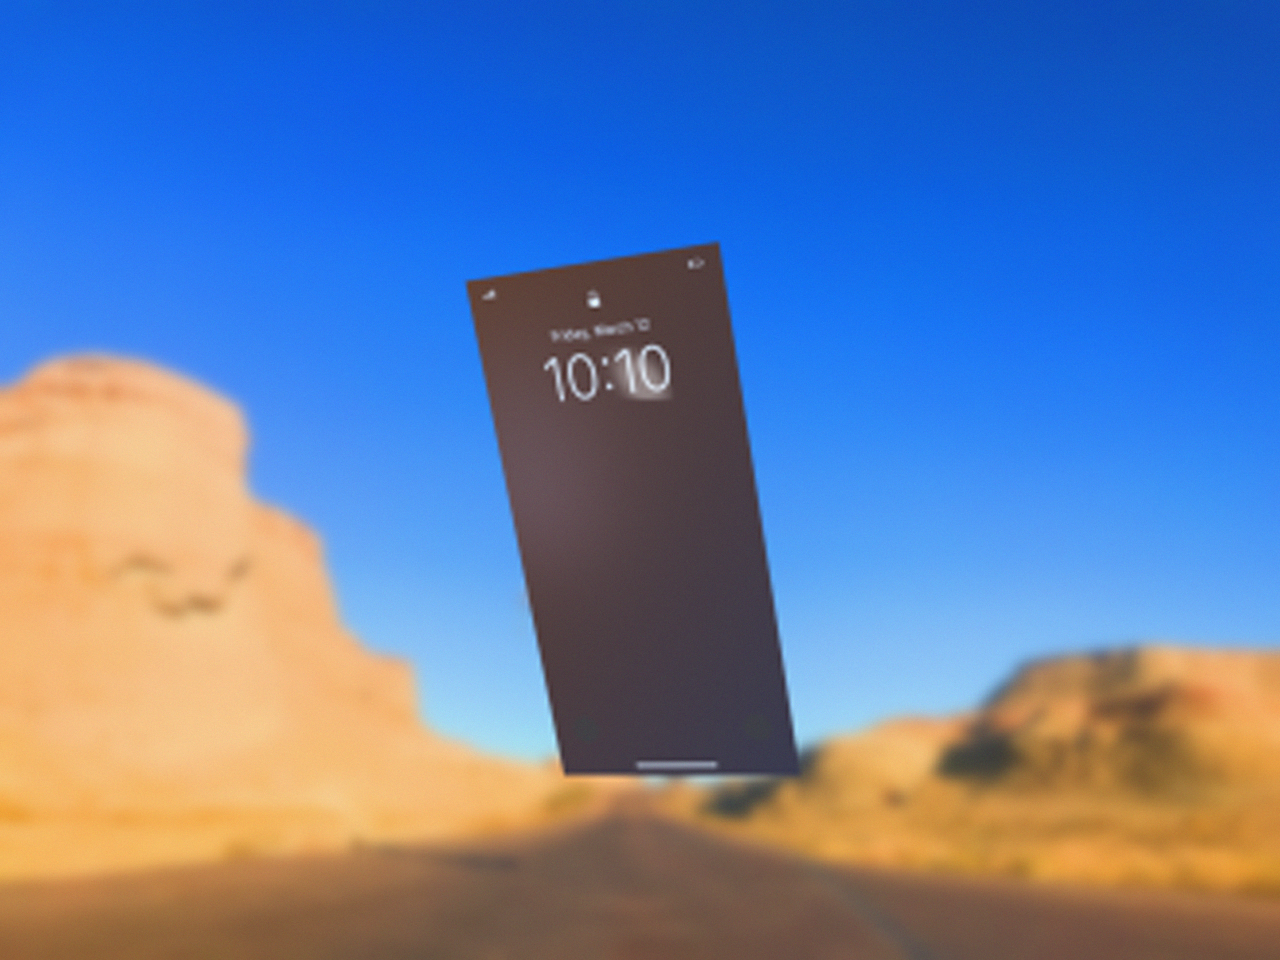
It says 10:10
